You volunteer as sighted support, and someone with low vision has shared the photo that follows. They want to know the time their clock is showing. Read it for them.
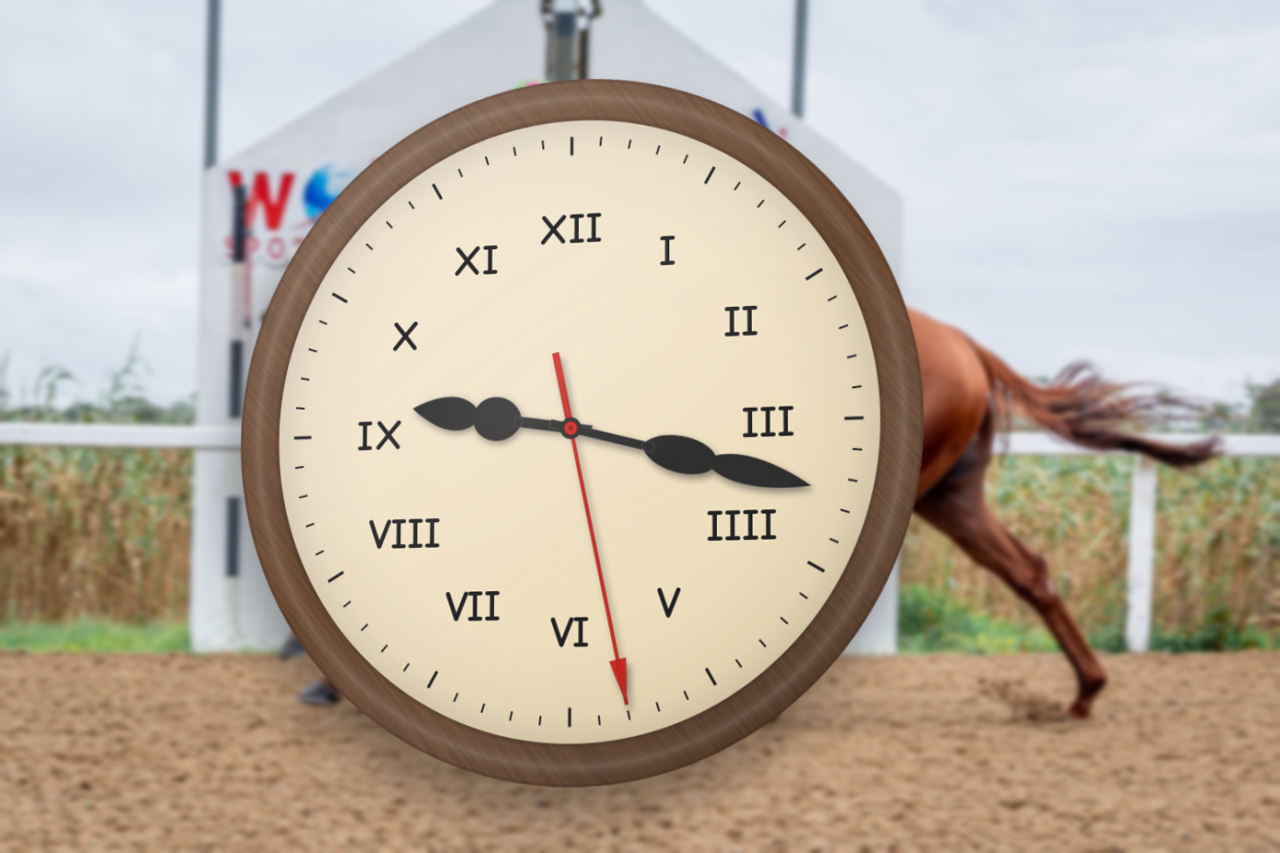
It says 9:17:28
